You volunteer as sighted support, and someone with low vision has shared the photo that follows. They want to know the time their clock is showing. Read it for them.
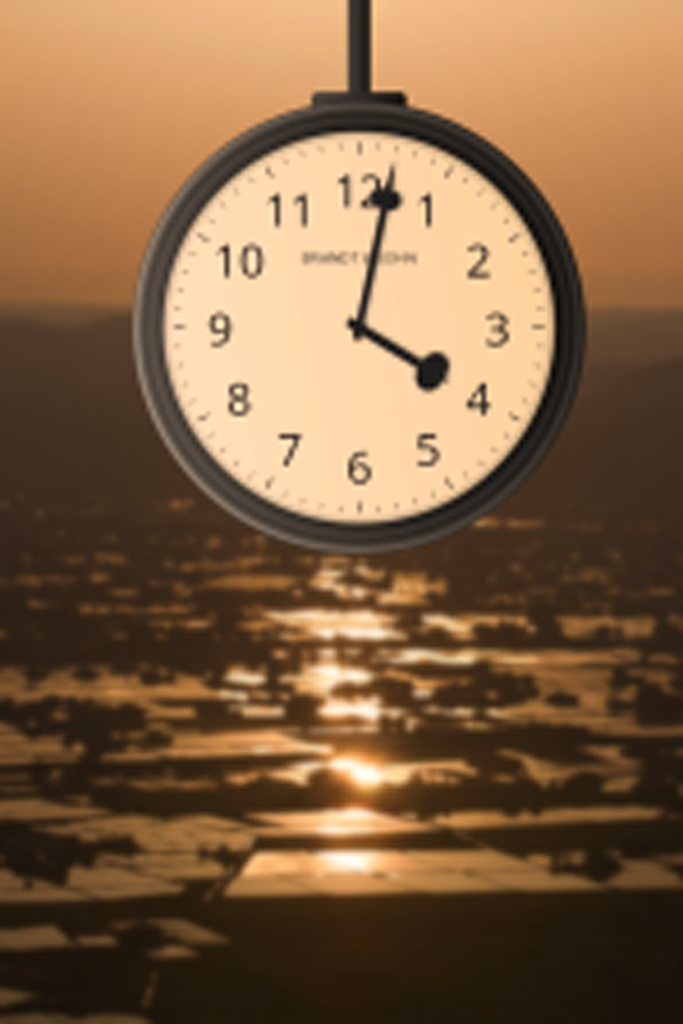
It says 4:02
